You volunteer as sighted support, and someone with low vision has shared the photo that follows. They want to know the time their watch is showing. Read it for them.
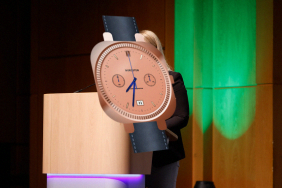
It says 7:33
